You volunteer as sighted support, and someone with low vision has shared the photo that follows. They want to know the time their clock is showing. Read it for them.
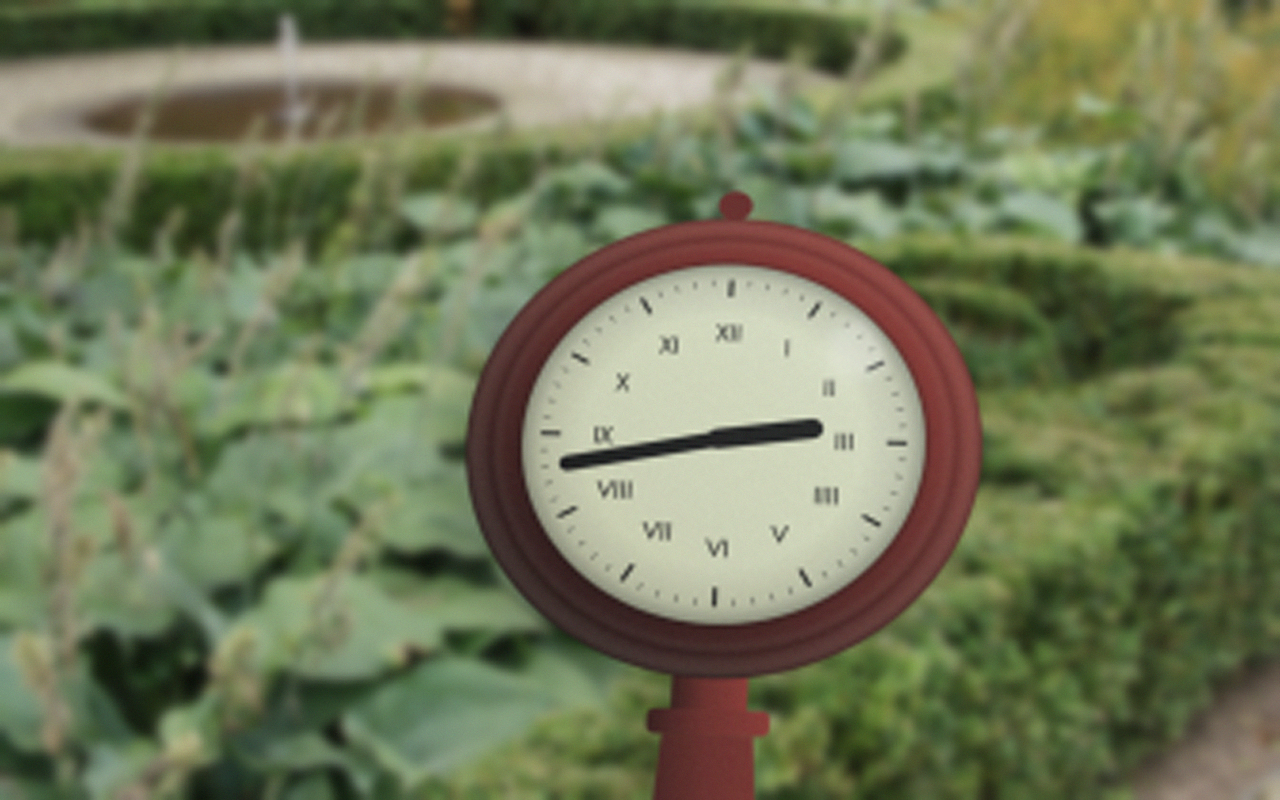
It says 2:43
